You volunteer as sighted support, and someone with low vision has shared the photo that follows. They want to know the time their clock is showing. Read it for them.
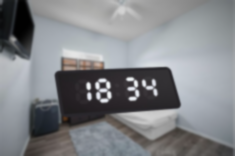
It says 18:34
